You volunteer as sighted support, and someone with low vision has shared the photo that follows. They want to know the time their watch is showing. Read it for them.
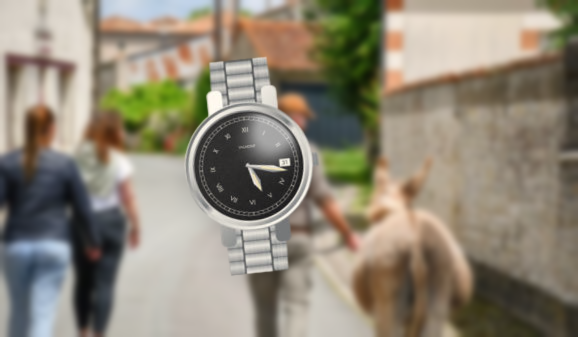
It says 5:17
